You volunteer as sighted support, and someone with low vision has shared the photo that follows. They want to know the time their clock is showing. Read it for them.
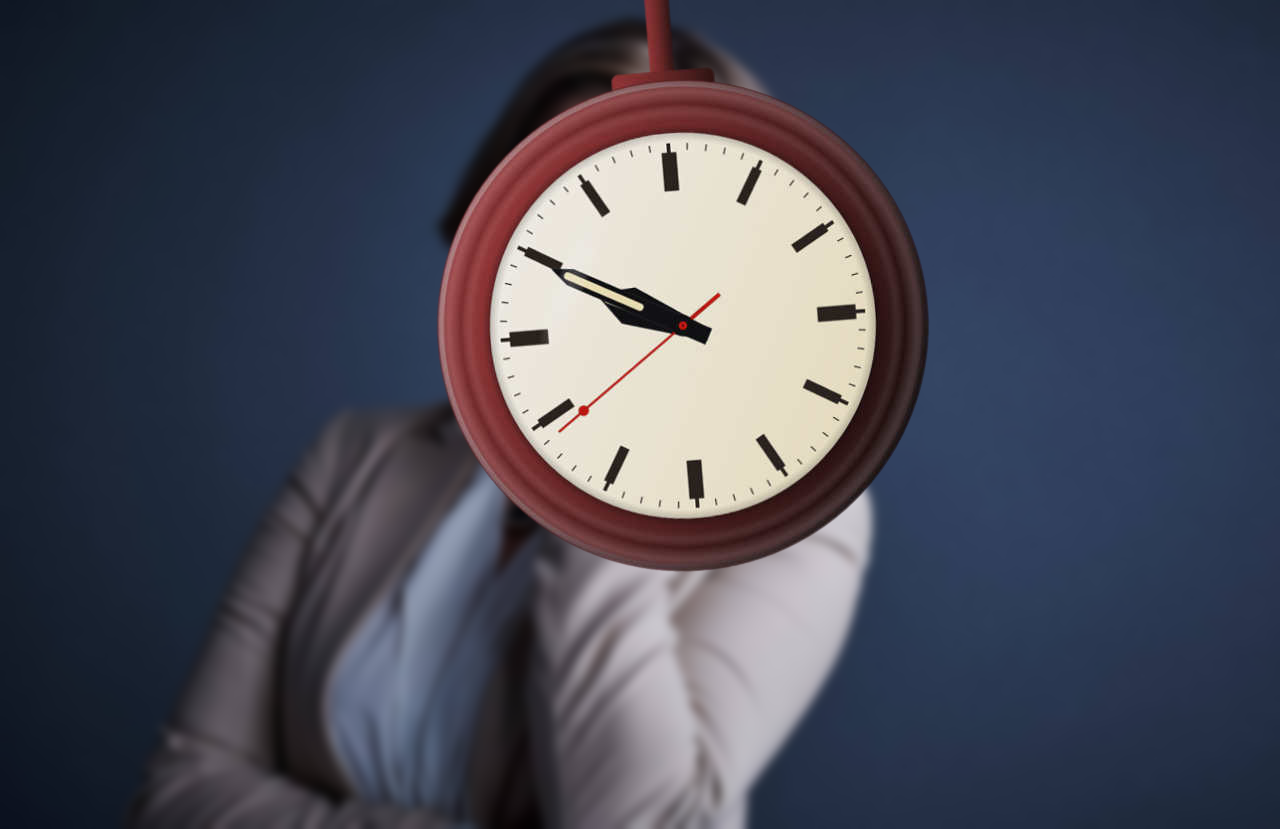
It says 9:49:39
